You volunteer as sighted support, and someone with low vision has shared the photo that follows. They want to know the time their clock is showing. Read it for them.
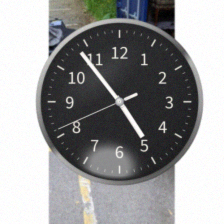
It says 4:53:41
